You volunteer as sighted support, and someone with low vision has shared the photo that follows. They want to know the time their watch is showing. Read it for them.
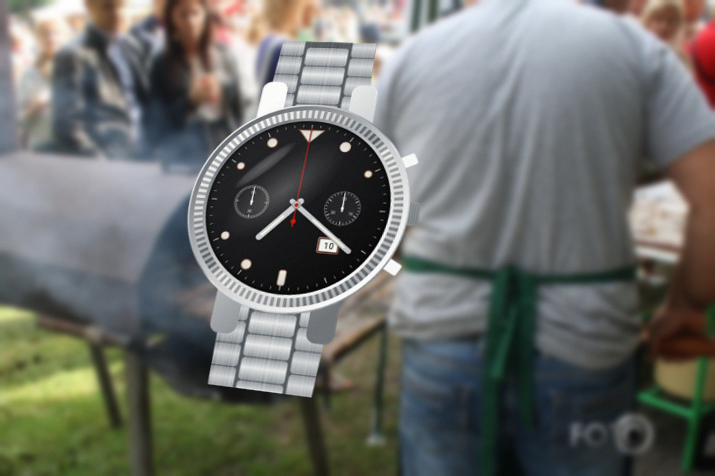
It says 7:21
